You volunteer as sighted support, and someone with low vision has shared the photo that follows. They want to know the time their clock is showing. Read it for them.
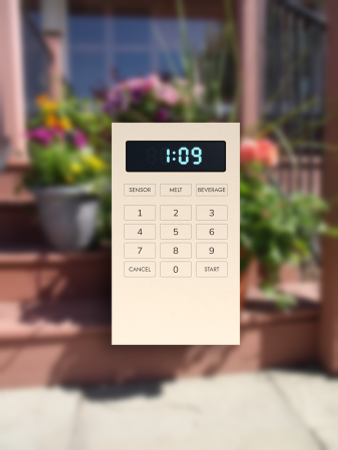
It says 1:09
